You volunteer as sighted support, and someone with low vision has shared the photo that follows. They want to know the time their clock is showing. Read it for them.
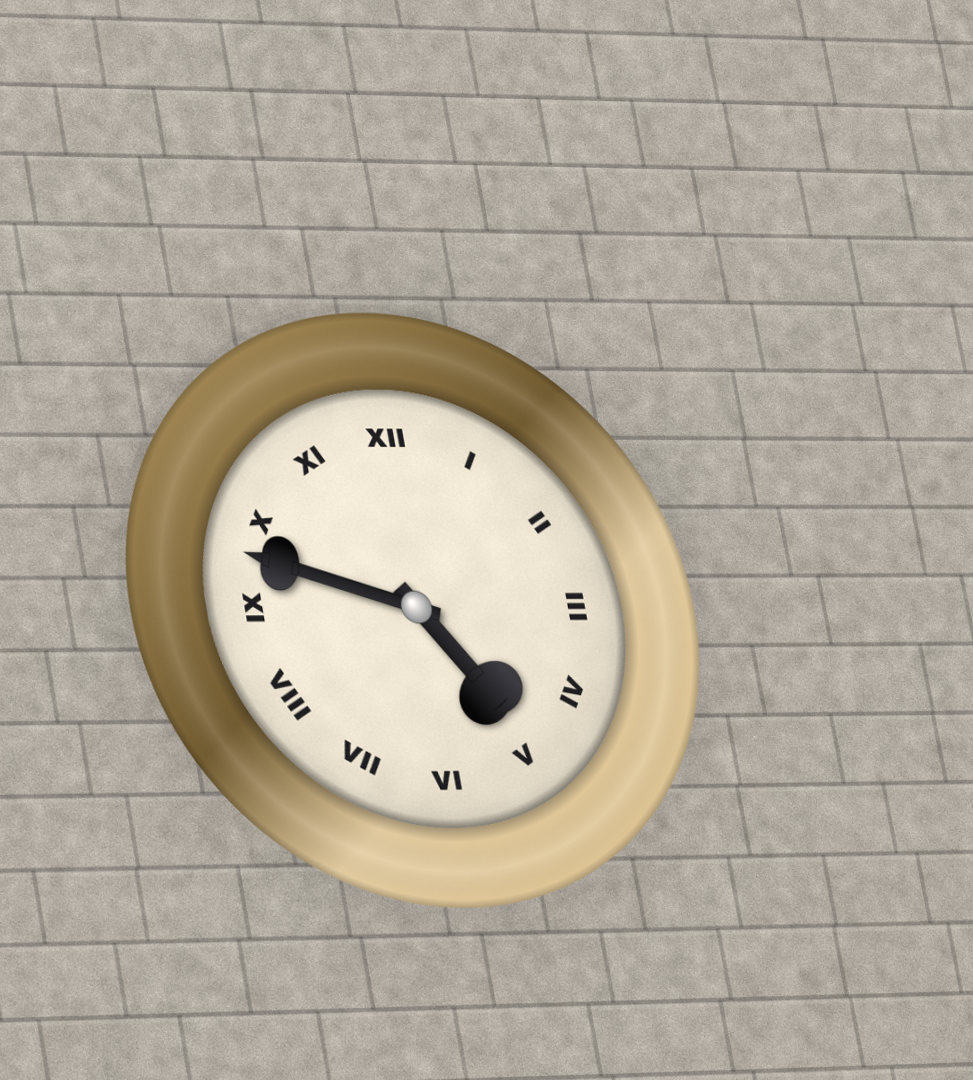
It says 4:48
